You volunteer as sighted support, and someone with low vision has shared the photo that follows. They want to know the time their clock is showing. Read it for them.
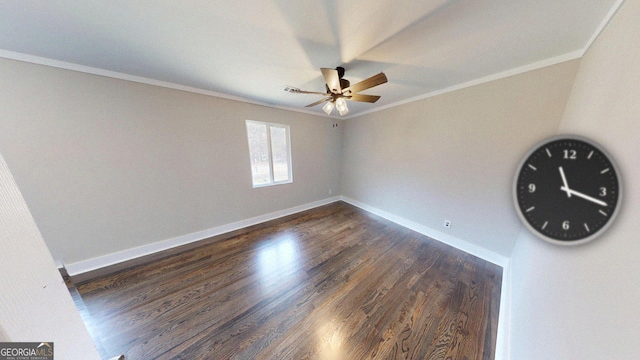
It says 11:18
